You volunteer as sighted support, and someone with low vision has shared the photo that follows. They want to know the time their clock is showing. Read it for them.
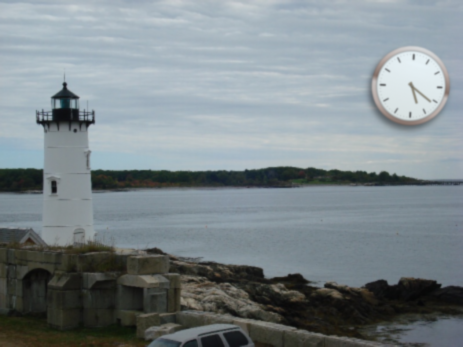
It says 5:21
